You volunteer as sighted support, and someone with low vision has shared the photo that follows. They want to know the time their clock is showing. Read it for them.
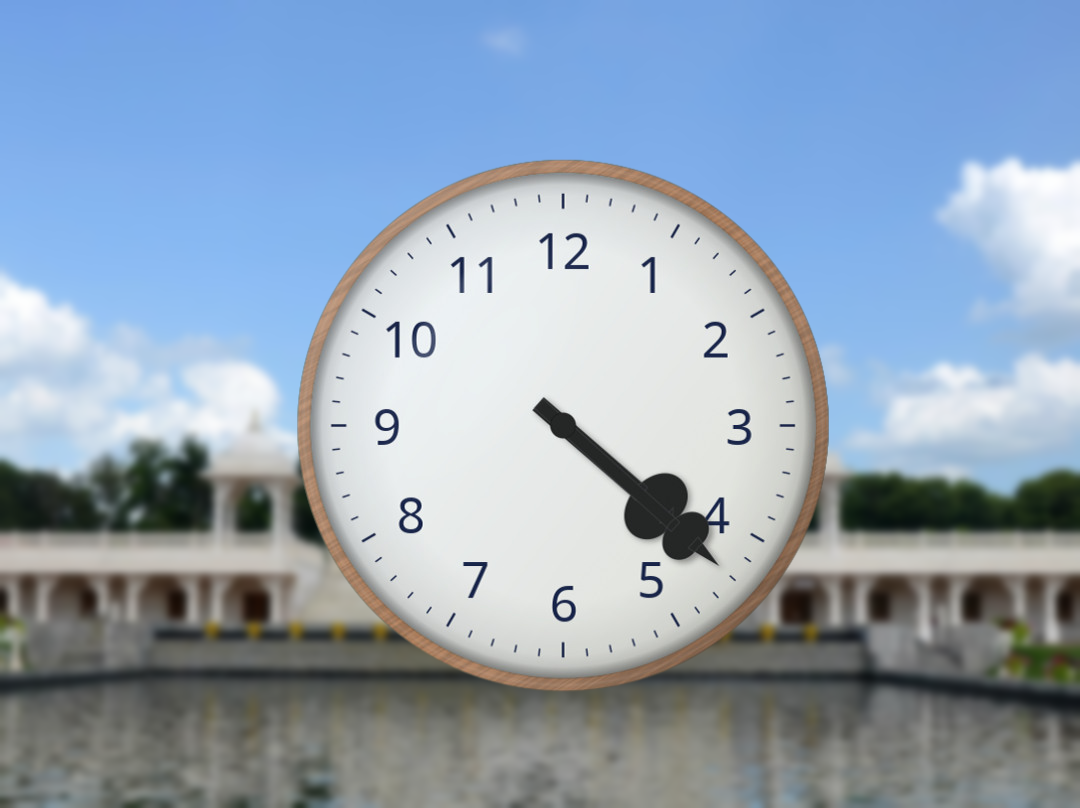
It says 4:22
